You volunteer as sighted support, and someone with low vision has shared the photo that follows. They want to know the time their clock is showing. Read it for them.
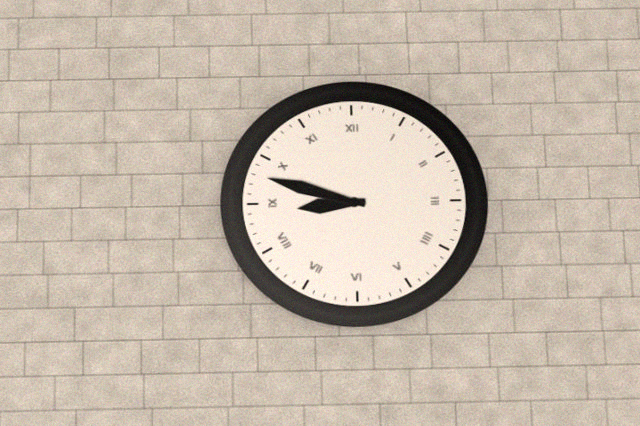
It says 8:48
